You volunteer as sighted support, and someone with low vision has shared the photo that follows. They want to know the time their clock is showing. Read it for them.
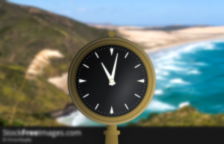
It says 11:02
